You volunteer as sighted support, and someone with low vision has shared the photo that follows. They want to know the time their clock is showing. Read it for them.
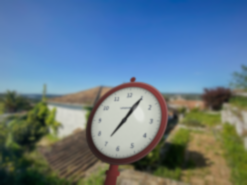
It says 7:05
